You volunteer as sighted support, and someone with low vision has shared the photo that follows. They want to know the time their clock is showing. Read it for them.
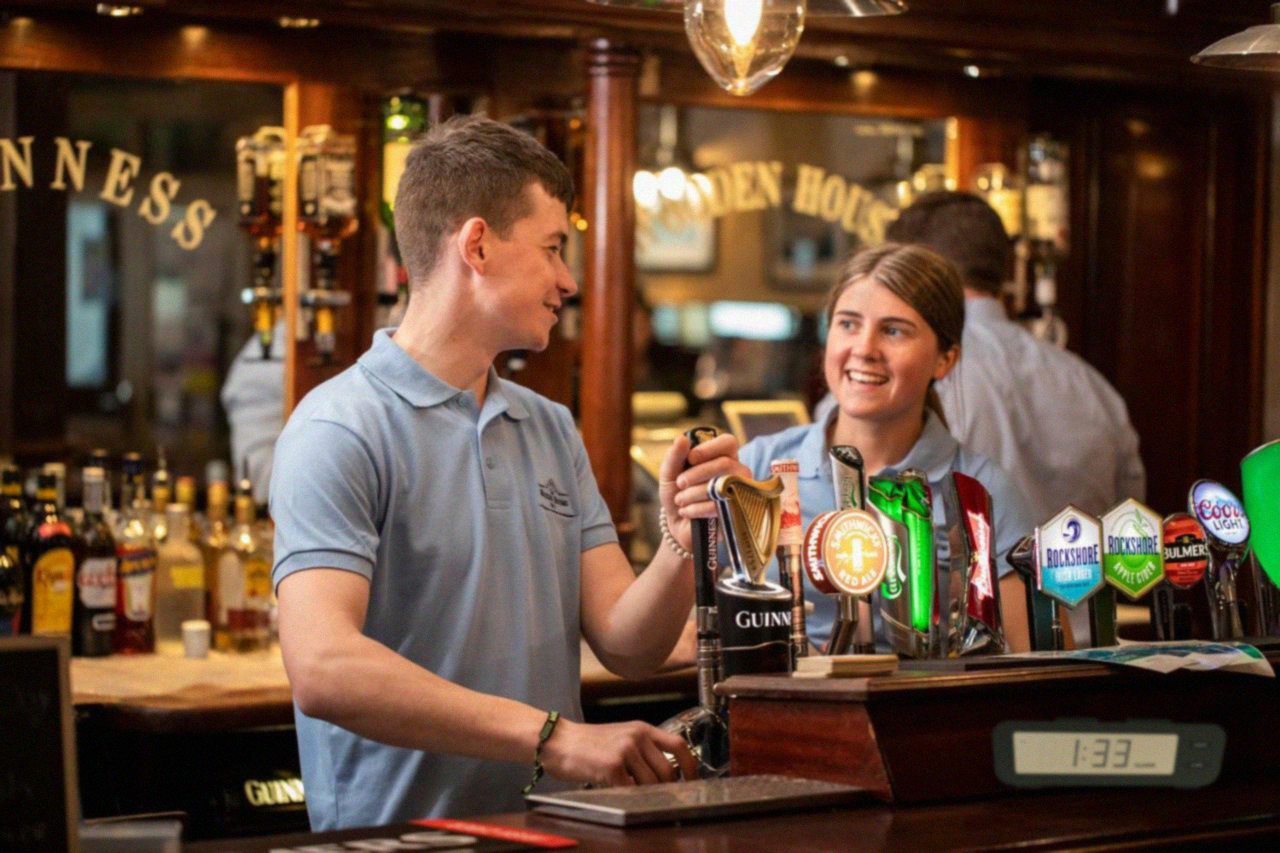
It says 1:33
